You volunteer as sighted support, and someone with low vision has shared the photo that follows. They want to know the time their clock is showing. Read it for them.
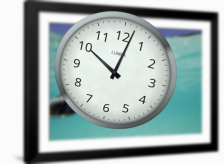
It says 10:02
